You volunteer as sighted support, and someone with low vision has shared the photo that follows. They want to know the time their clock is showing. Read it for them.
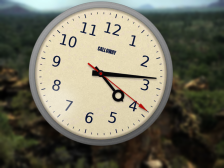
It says 4:13:19
